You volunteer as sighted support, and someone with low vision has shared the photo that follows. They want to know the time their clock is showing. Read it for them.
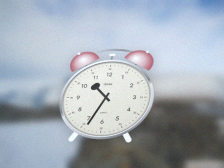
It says 10:34
